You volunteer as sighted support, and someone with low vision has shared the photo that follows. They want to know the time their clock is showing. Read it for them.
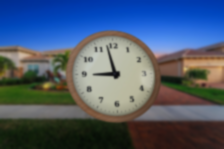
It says 8:58
